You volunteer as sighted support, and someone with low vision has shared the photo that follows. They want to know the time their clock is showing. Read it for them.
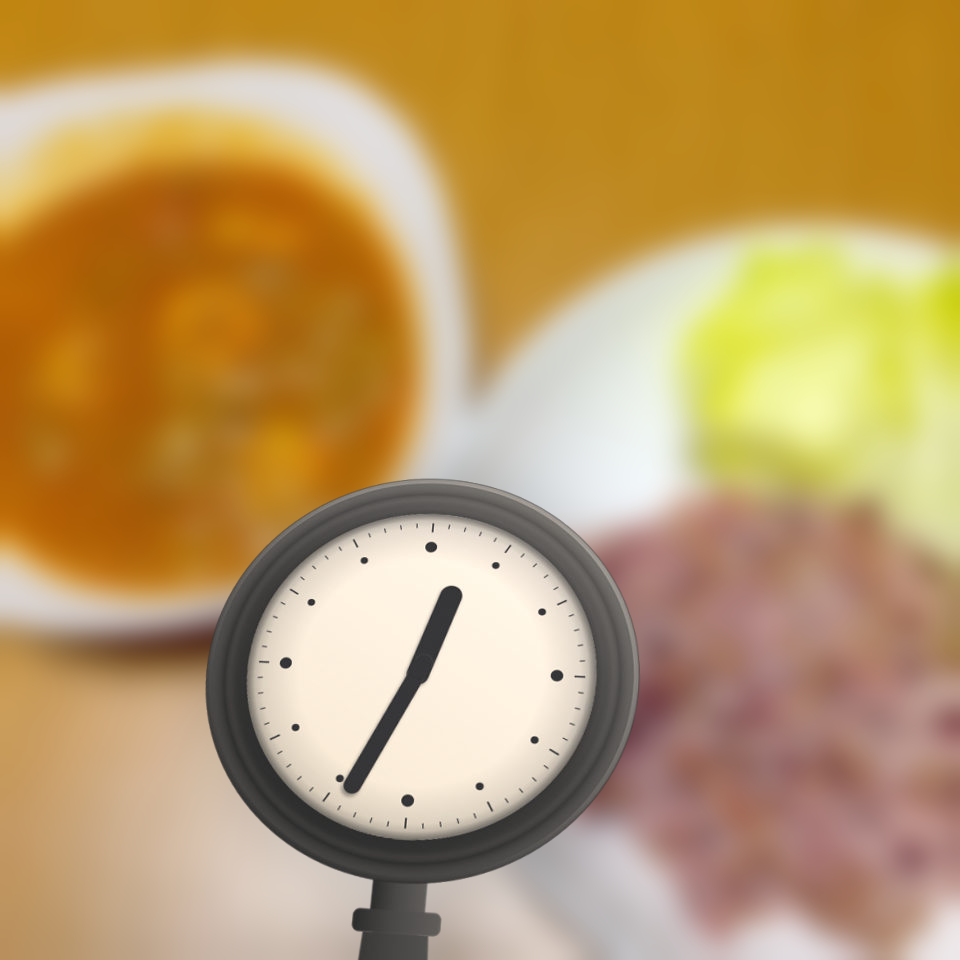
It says 12:34
